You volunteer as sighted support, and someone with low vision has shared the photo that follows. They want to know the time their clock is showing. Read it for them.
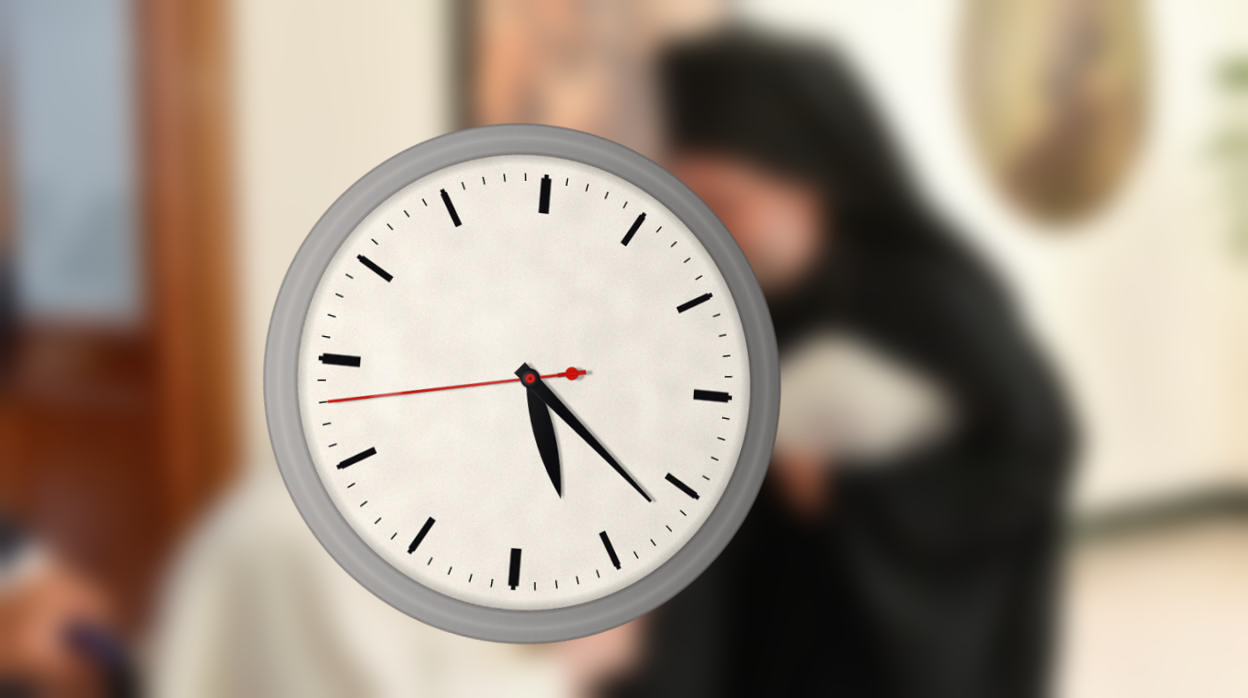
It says 5:21:43
